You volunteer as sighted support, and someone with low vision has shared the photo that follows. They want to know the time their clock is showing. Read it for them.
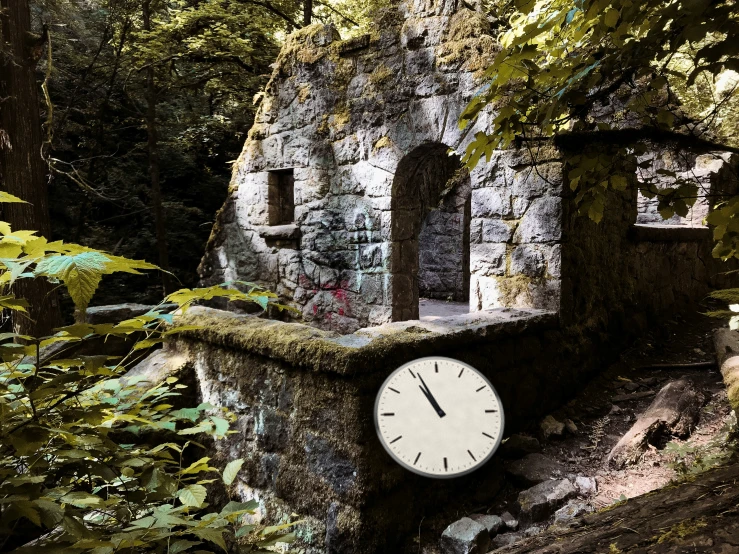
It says 10:56
